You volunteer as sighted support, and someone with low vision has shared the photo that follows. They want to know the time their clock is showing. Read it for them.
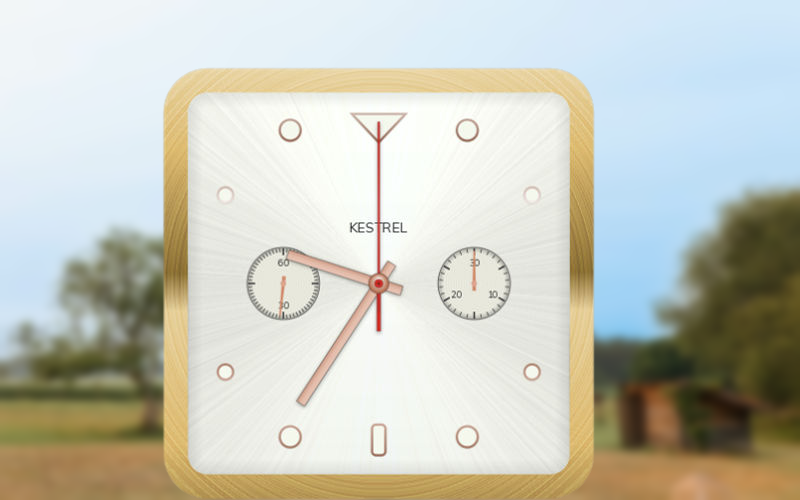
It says 9:35:31
